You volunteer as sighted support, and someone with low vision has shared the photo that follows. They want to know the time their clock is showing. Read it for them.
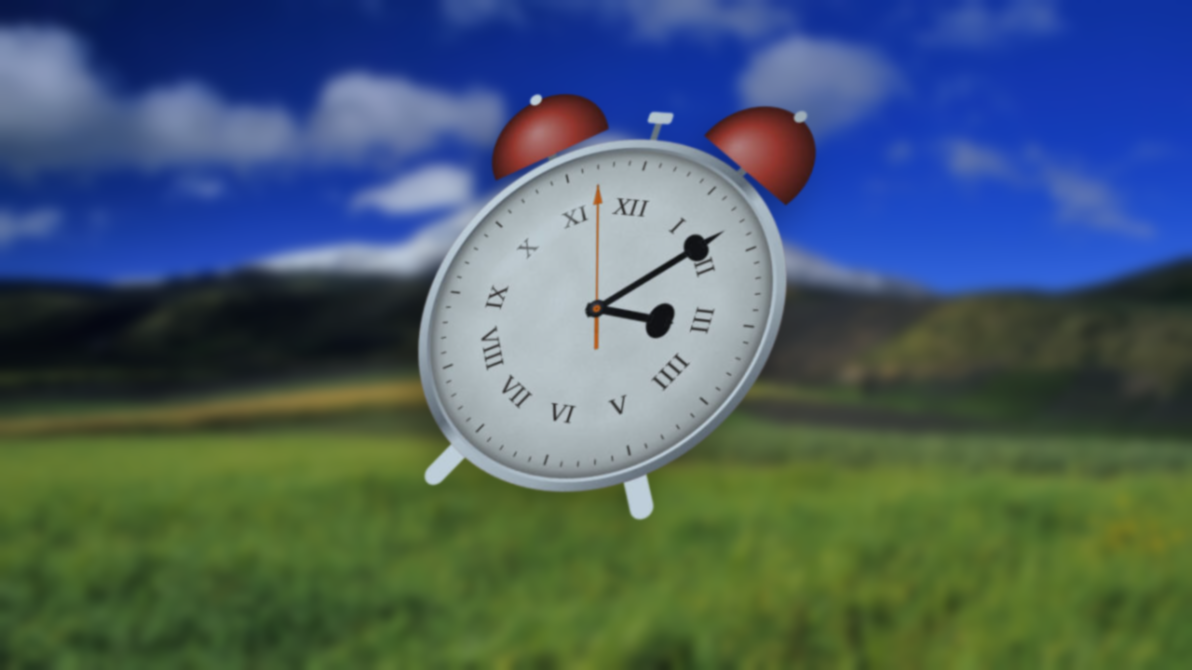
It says 3:07:57
